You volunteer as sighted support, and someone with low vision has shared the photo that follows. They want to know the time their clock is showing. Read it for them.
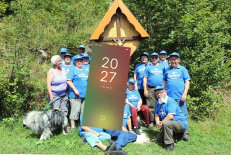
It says 20:27
